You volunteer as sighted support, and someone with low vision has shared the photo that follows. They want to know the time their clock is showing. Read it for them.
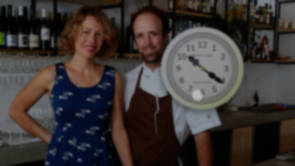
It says 10:21
